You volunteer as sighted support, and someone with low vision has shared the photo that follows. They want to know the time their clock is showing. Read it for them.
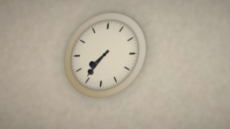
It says 7:36
